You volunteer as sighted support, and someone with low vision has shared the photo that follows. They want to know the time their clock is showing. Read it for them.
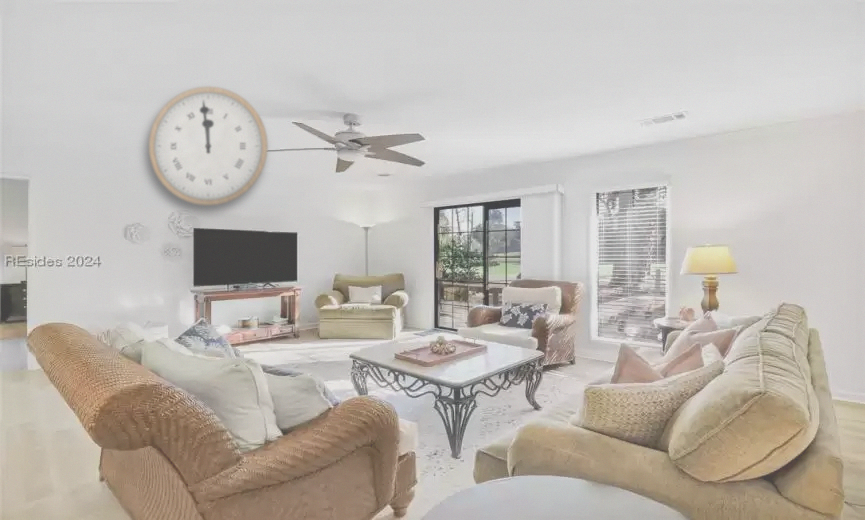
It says 11:59
